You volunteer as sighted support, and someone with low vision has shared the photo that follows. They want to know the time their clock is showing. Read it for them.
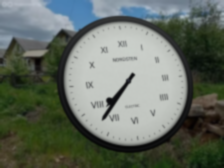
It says 7:37
